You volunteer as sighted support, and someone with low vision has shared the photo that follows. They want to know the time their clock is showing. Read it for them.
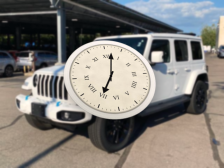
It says 7:02
